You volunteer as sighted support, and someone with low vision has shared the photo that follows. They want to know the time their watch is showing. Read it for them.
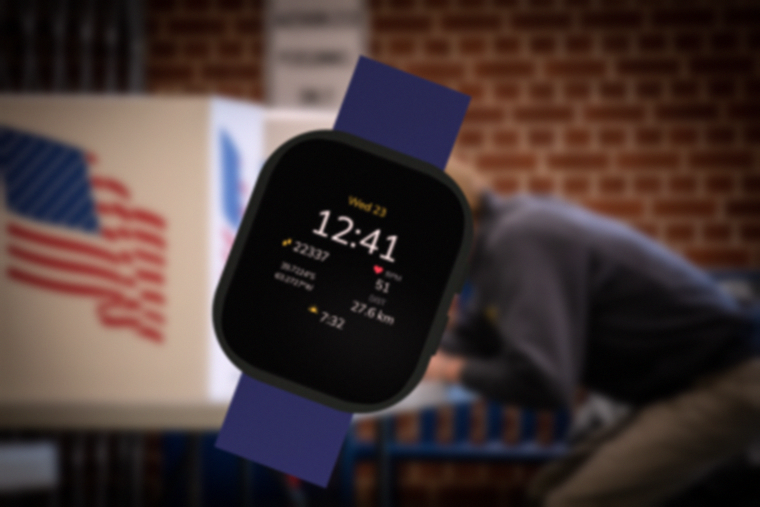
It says 12:41
